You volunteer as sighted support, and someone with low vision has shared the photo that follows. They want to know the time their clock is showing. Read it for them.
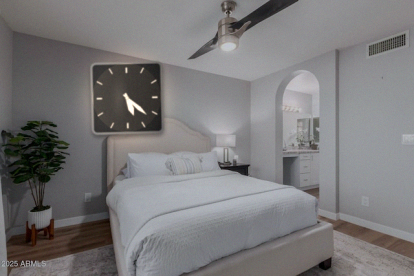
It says 5:22
